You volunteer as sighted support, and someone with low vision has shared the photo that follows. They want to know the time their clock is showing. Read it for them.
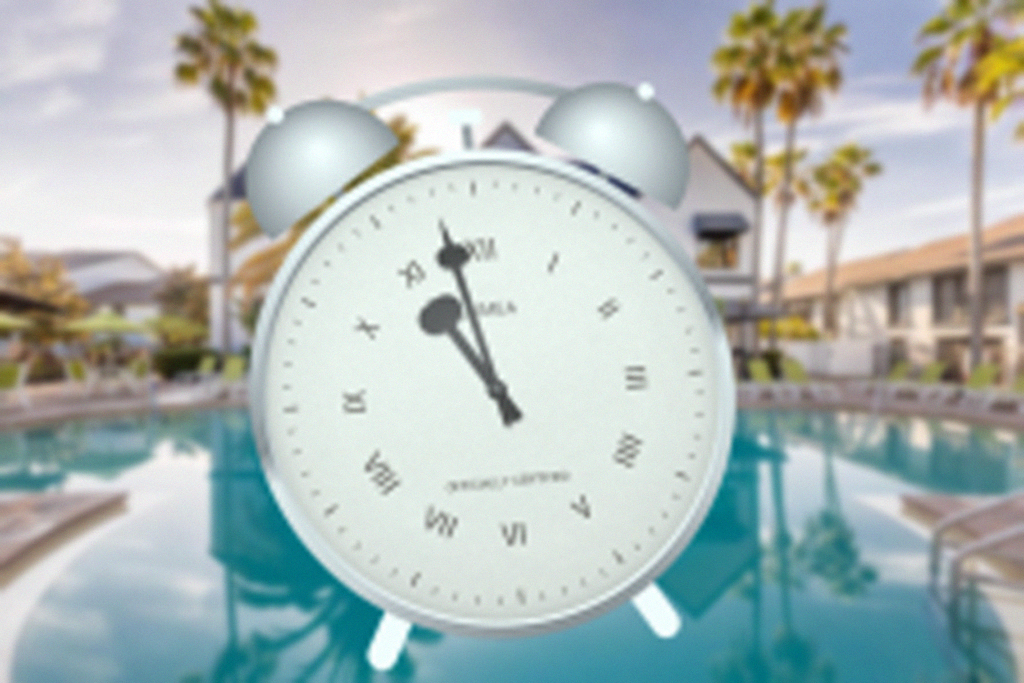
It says 10:58
